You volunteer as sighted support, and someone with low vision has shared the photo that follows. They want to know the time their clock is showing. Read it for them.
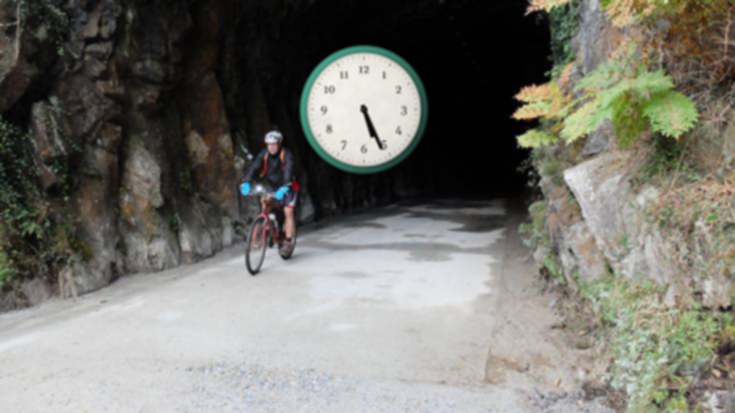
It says 5:26
